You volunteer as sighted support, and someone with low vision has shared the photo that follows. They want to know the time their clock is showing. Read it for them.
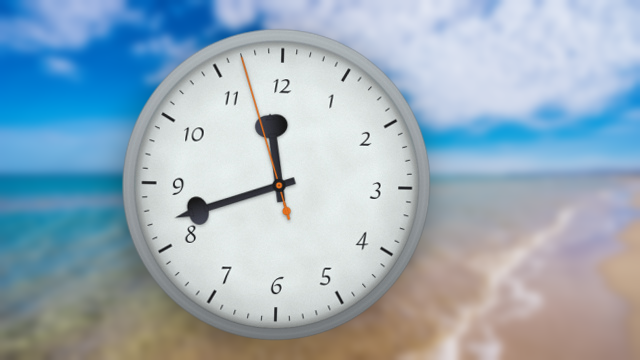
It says 11:41:57
